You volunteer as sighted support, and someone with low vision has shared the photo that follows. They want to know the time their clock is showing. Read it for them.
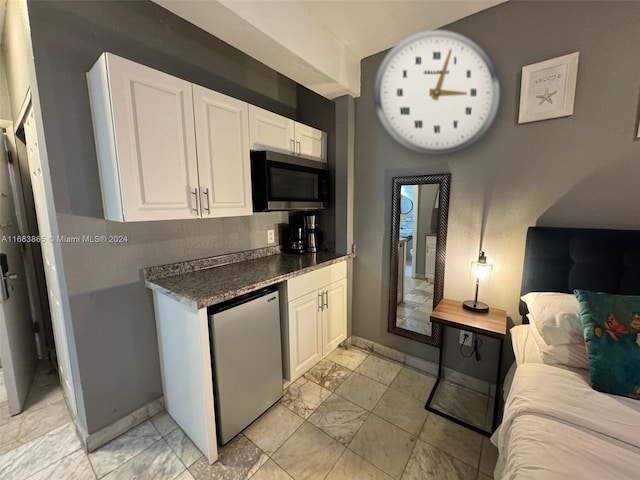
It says 3:03
